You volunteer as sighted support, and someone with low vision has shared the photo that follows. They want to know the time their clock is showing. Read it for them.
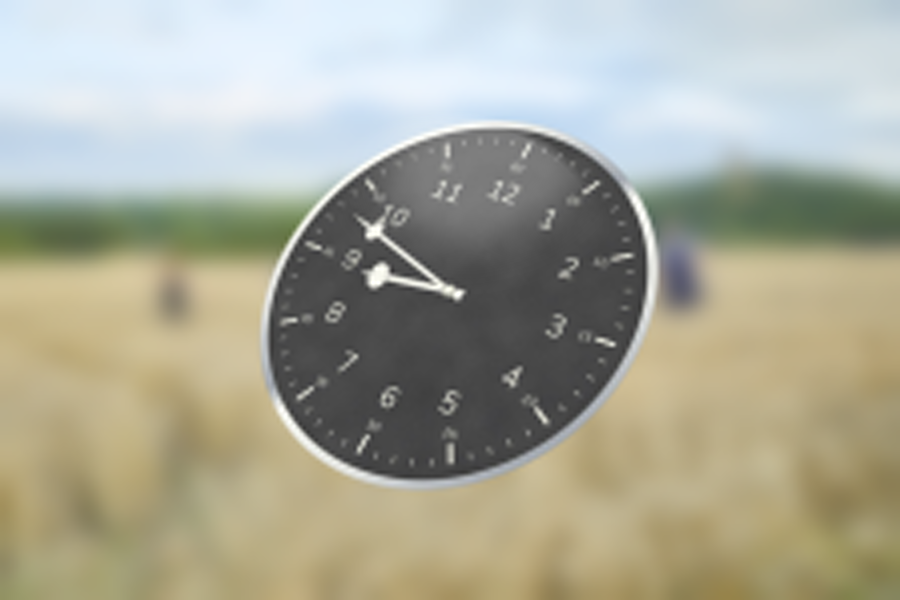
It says 8:48
